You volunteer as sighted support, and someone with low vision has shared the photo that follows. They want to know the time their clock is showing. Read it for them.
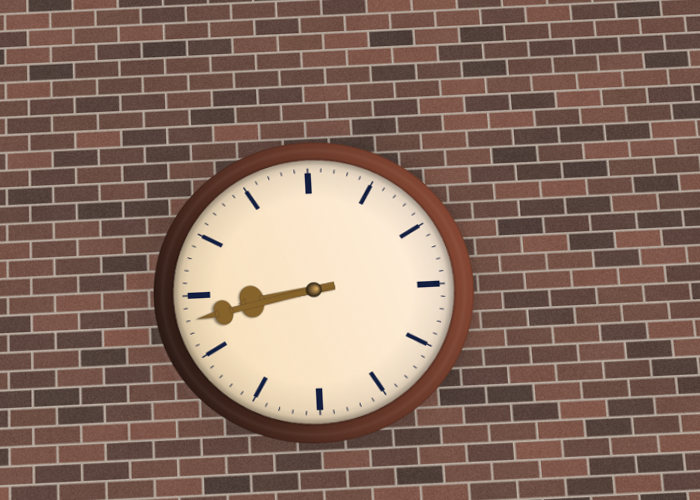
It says 8:43
